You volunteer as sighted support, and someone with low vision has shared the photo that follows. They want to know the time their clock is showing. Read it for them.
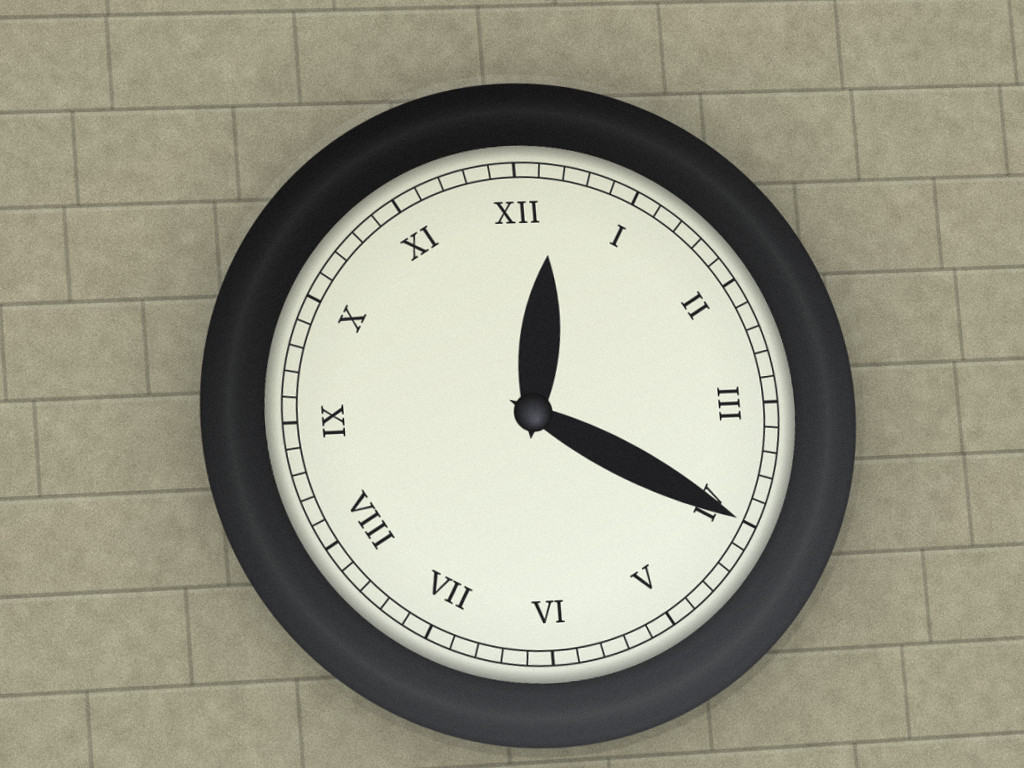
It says 12:20
